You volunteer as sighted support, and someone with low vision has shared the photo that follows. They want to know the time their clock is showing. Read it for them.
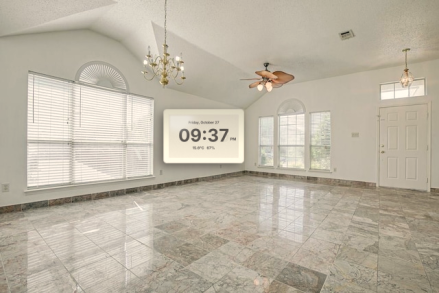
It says 9:37
